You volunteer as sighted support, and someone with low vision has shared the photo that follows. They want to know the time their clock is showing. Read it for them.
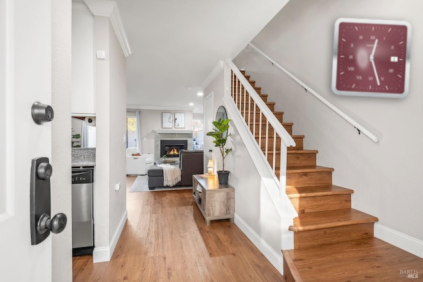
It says 12:27
